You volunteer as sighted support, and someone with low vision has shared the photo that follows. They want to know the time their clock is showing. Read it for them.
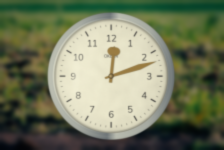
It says 12:12
